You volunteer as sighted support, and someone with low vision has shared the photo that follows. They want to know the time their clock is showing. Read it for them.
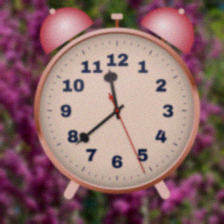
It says 11:38:26
